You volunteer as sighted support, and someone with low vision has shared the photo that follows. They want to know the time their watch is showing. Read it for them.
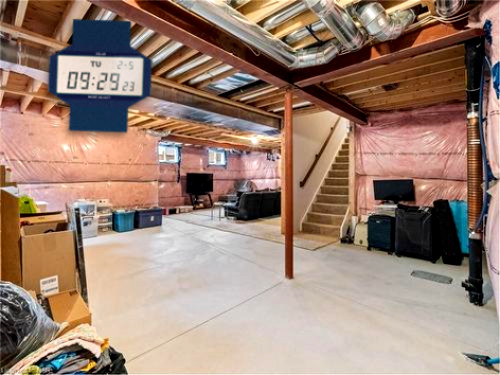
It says 9:29
